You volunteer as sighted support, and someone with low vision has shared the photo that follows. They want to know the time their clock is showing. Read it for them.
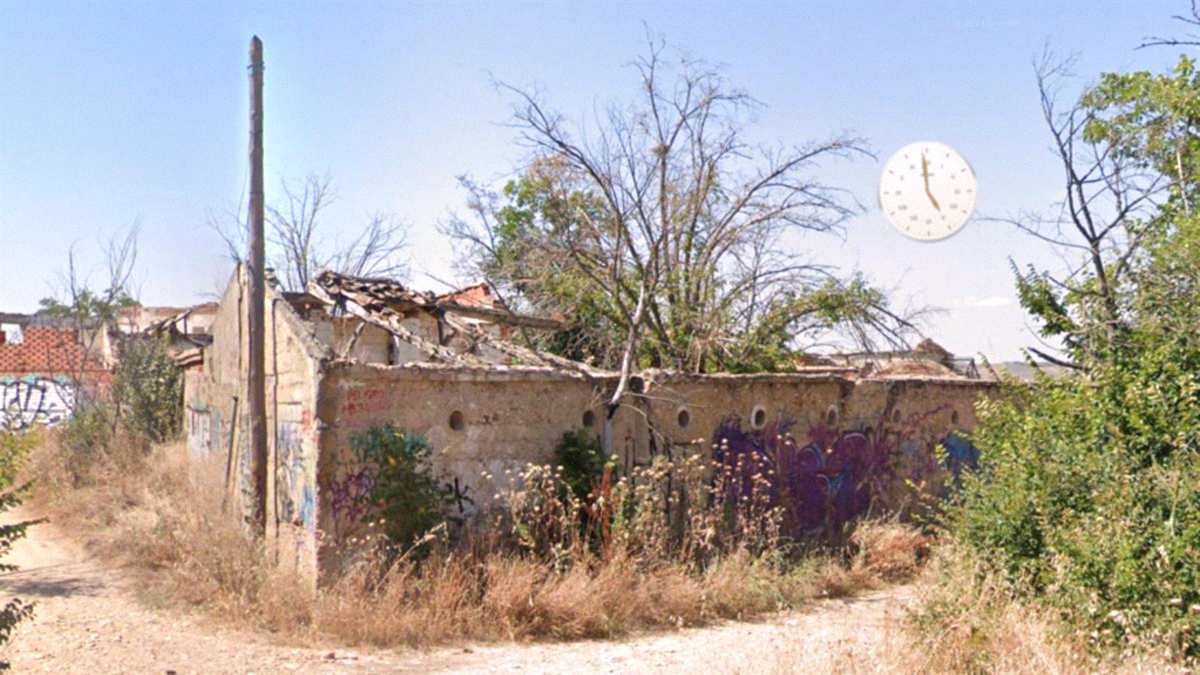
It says 4:59
